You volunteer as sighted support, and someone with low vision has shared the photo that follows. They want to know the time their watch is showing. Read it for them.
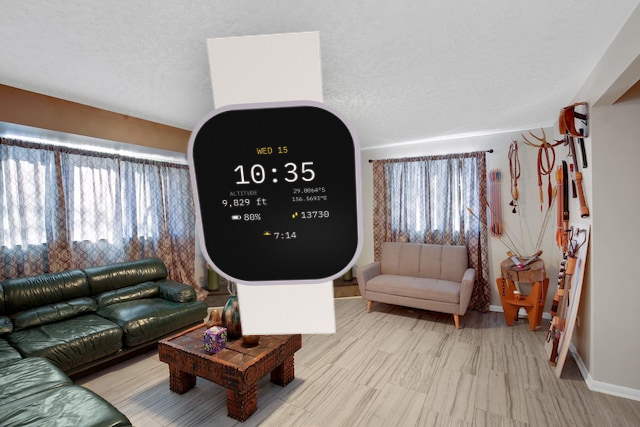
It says 10:35
